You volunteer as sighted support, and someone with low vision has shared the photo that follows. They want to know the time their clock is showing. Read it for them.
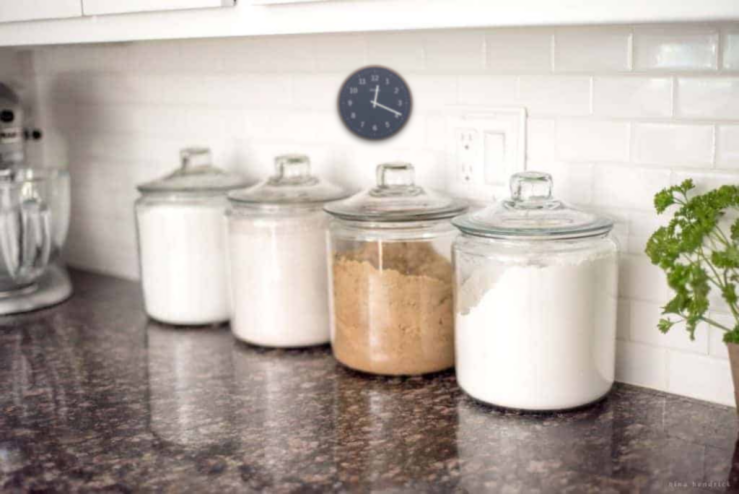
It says 12:19
